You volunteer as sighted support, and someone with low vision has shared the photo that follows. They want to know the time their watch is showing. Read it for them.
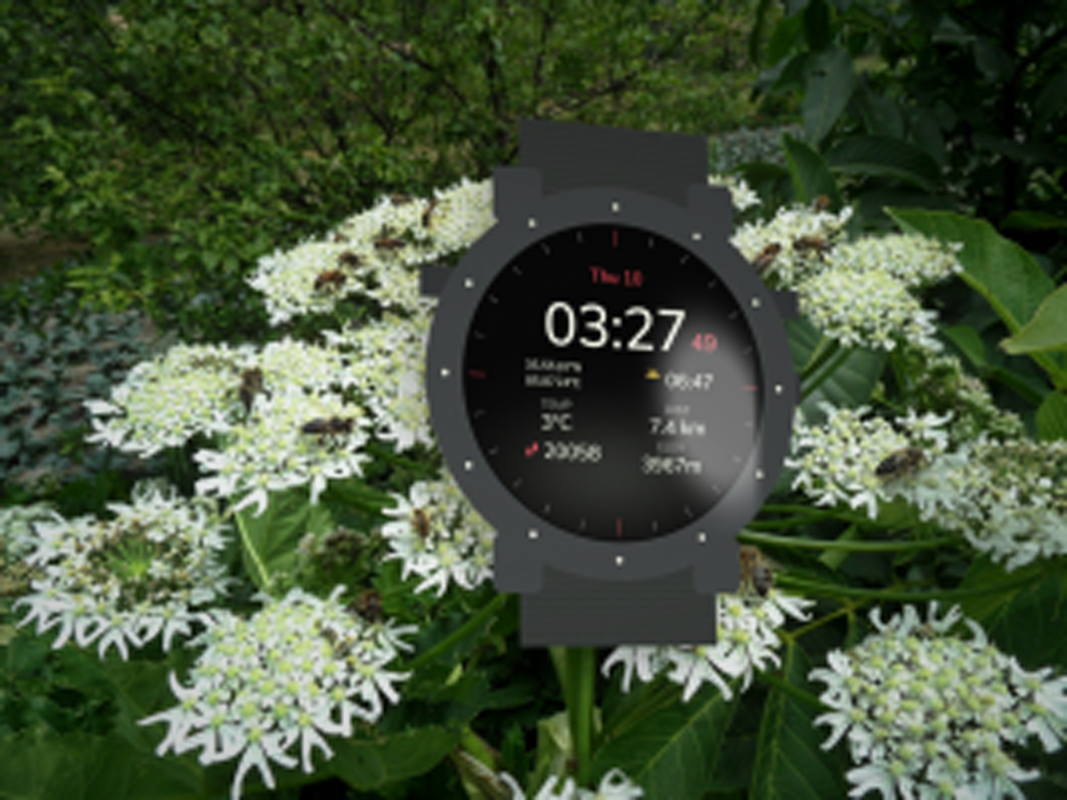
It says 3:27
